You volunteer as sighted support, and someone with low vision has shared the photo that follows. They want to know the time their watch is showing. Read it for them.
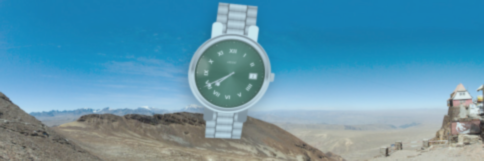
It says 7:40
